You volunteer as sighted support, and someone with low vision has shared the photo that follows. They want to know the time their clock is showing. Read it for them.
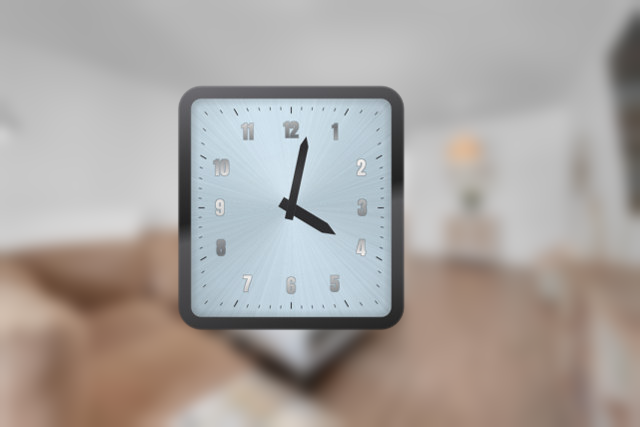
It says 4:02
